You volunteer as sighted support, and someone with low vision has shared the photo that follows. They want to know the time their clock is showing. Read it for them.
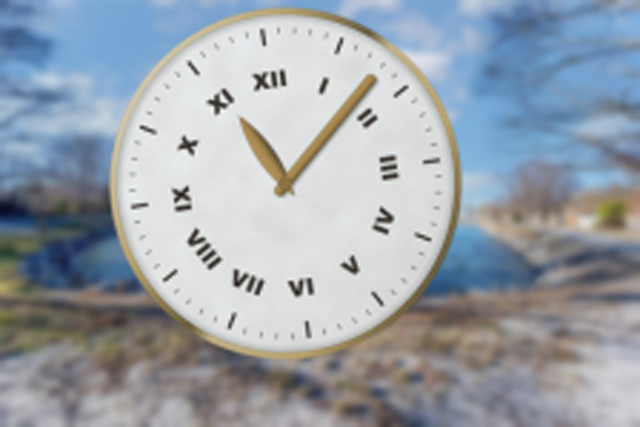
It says 11:08
